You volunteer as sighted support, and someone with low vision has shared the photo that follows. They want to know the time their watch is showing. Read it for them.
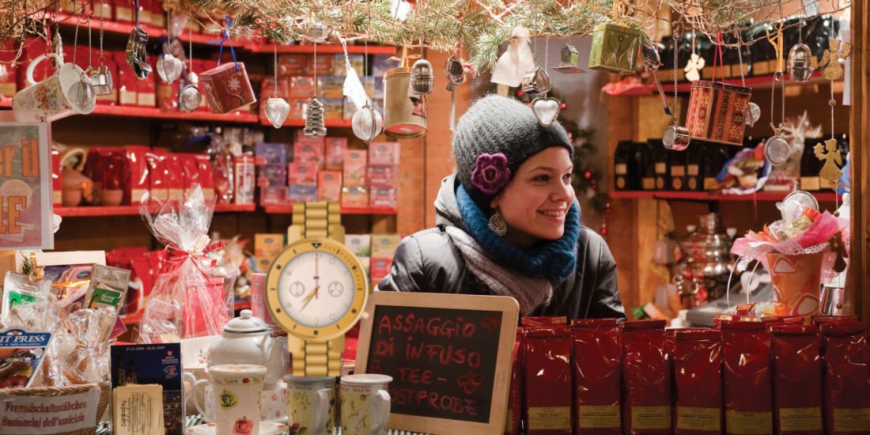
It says 7:36
